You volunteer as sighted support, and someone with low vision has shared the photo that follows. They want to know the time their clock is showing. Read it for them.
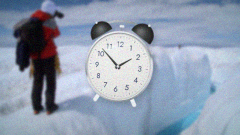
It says 1:52
